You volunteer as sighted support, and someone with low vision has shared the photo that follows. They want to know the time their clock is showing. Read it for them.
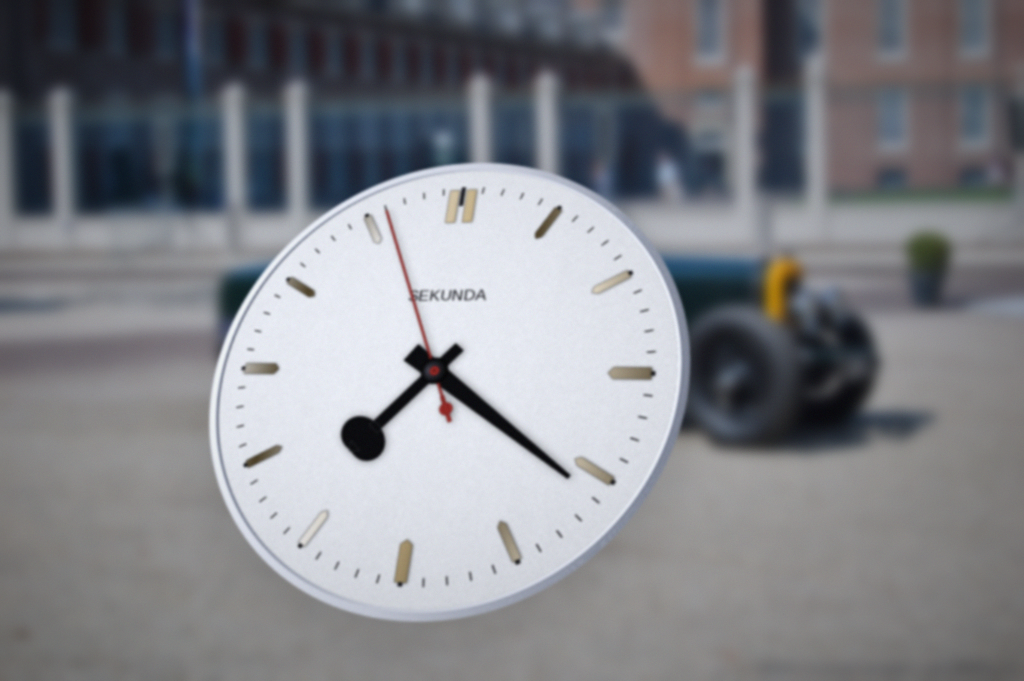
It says 7:20:56
